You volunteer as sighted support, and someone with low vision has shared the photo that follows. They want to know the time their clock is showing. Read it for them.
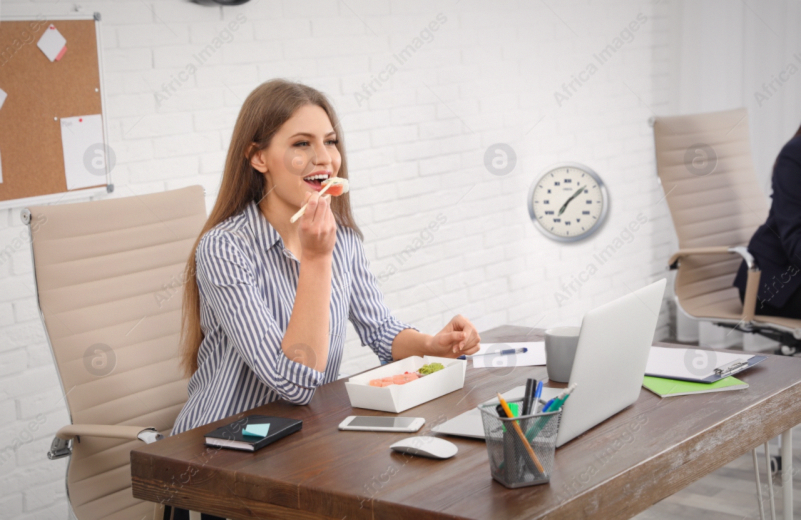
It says 7:08
